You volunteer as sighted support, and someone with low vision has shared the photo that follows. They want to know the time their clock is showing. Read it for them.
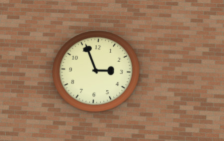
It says 2:56
